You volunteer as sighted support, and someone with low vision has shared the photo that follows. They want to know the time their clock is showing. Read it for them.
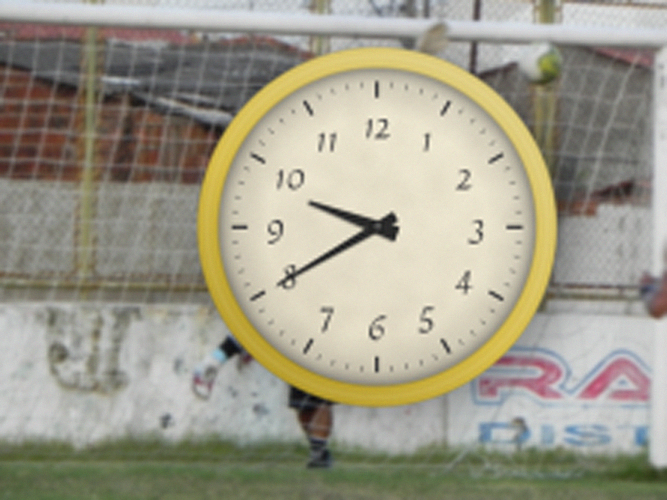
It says 9:40
